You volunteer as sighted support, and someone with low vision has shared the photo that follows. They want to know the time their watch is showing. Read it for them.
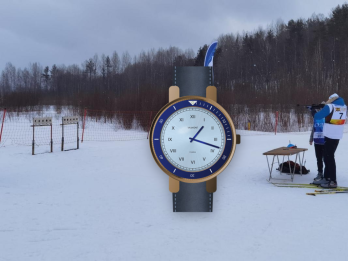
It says 1:18
